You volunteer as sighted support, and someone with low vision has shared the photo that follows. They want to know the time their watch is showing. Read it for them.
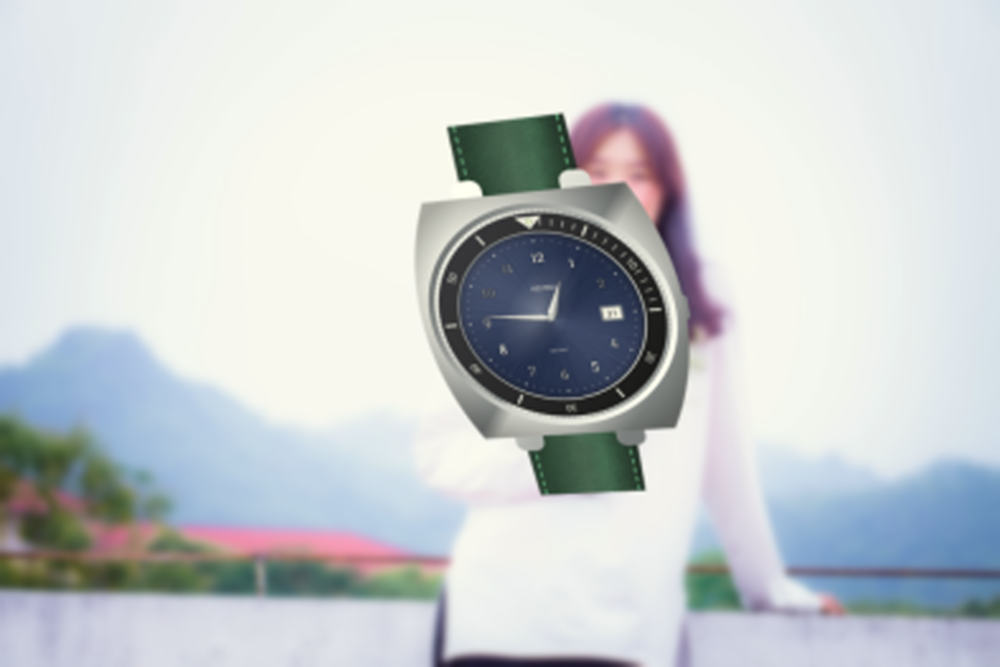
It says 12:46
